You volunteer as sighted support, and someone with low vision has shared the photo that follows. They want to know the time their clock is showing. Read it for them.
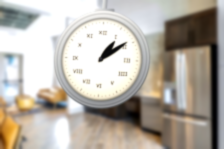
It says 1:09
